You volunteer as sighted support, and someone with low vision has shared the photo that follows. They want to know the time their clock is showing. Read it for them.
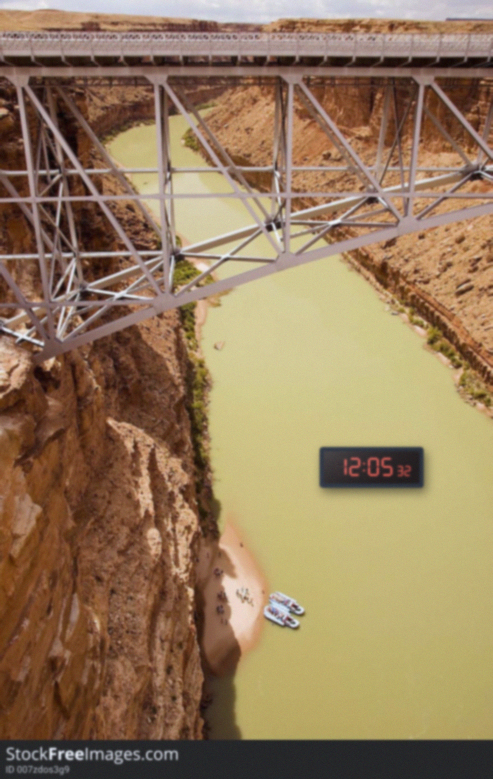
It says 12:05
